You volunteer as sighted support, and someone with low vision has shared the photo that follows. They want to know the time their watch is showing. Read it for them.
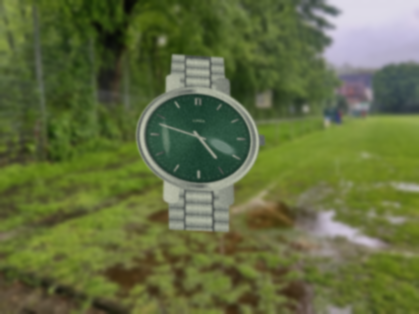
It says 4:48
